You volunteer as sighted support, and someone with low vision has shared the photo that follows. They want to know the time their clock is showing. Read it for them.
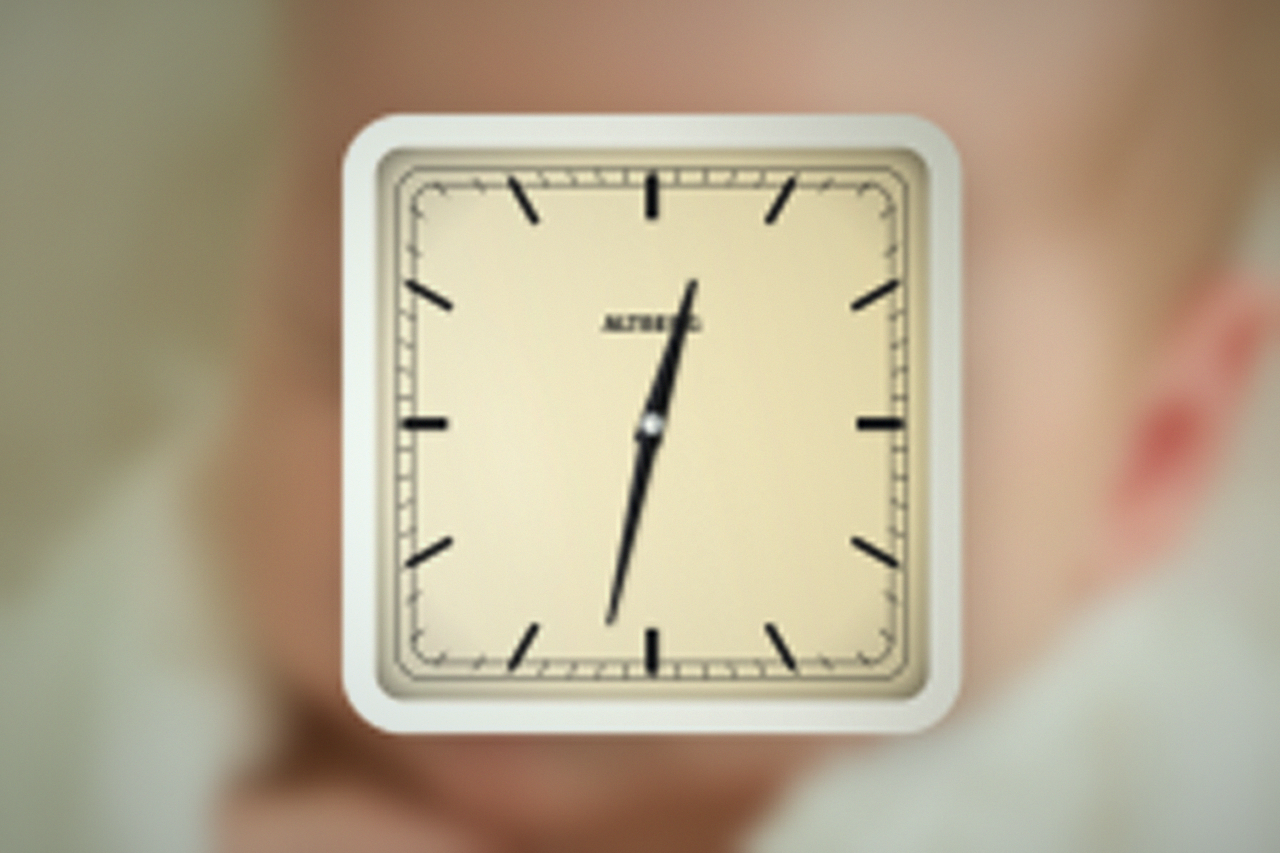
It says 12:32
